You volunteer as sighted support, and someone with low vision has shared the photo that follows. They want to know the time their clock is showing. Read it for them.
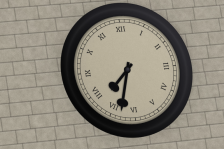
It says 7:33
